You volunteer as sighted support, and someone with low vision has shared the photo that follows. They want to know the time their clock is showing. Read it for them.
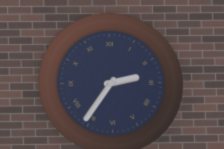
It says 2:36
